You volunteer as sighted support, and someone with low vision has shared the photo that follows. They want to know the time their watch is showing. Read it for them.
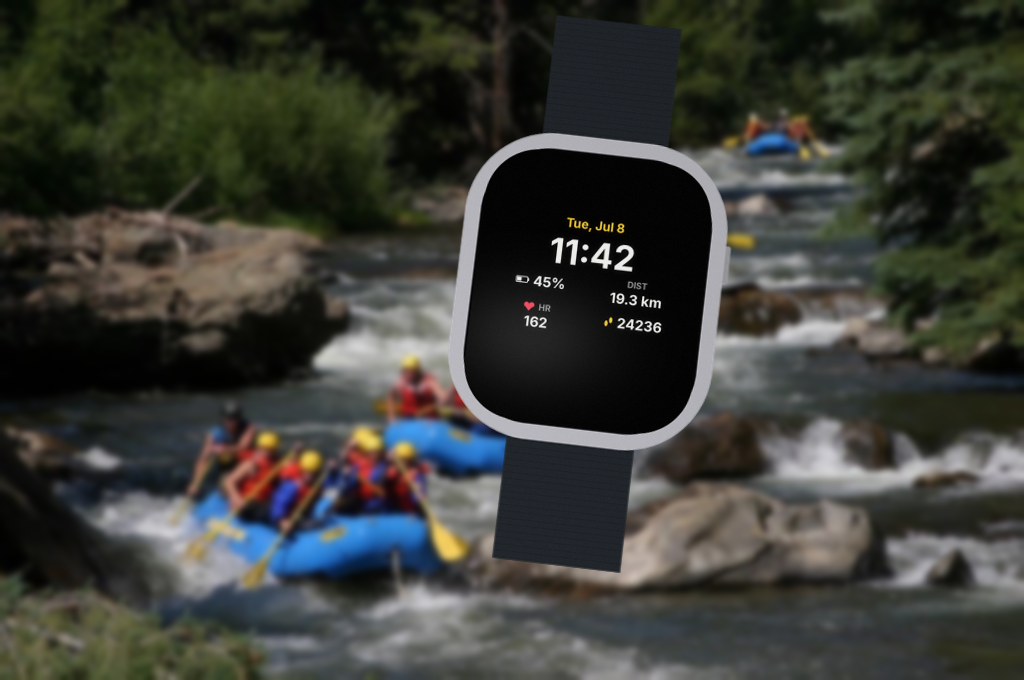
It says 11:42
